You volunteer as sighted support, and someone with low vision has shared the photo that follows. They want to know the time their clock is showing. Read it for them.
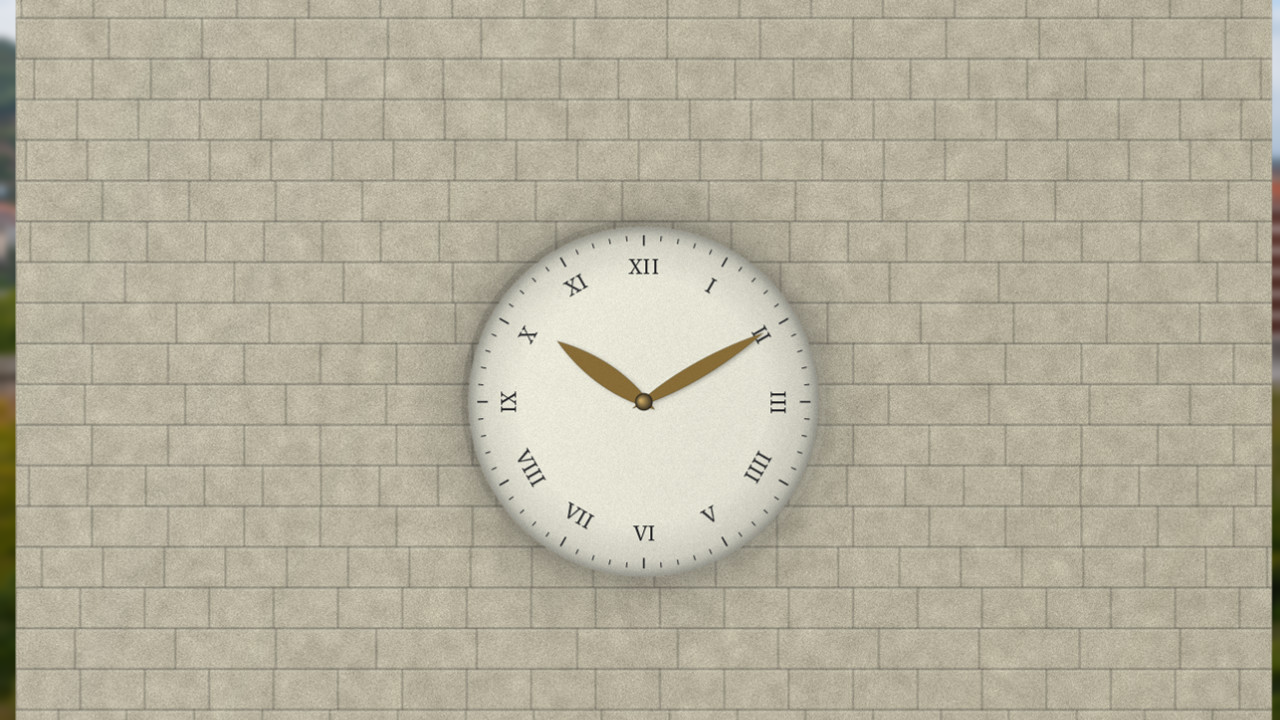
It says 10:10
